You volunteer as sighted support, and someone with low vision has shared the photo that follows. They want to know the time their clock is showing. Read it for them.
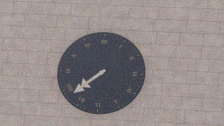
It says 7:38
